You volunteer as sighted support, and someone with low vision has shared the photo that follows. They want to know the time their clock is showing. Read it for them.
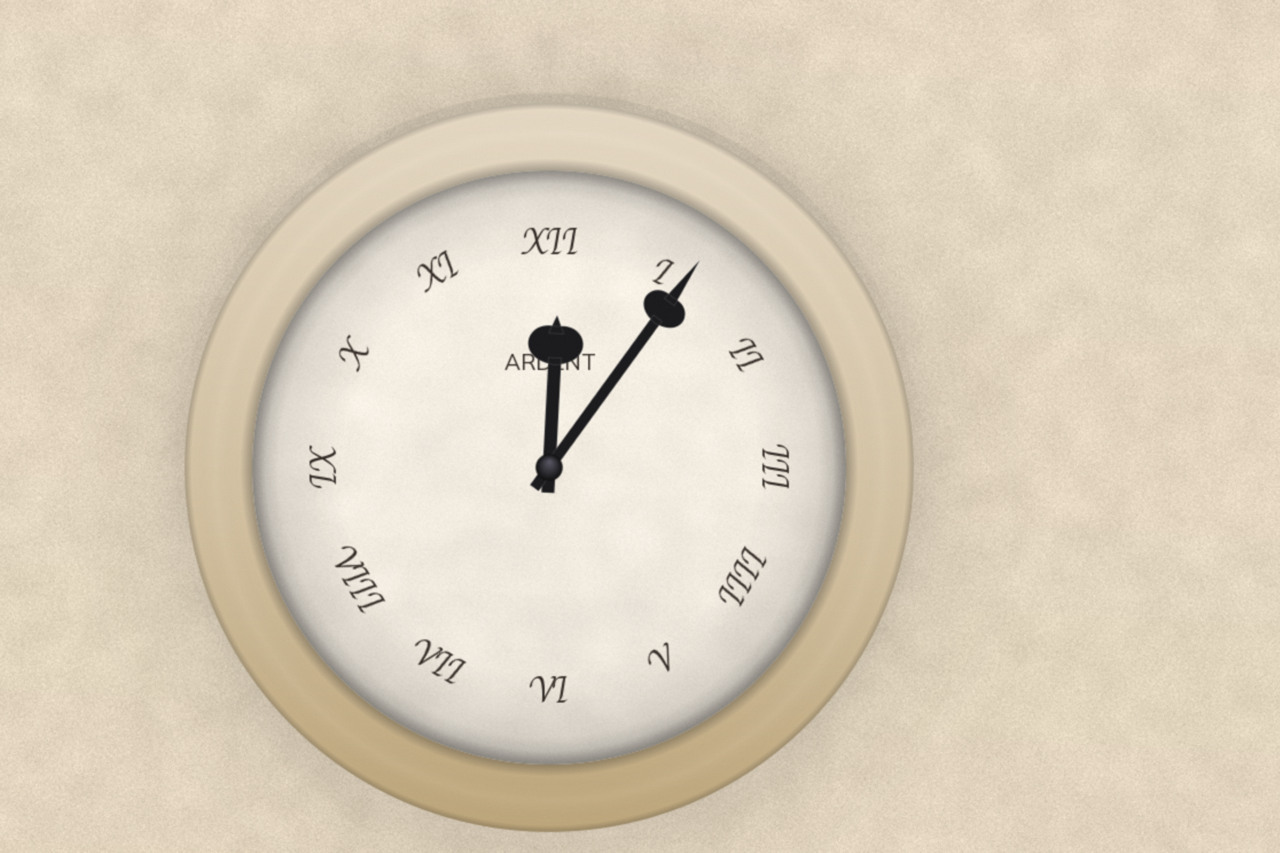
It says 12:06
